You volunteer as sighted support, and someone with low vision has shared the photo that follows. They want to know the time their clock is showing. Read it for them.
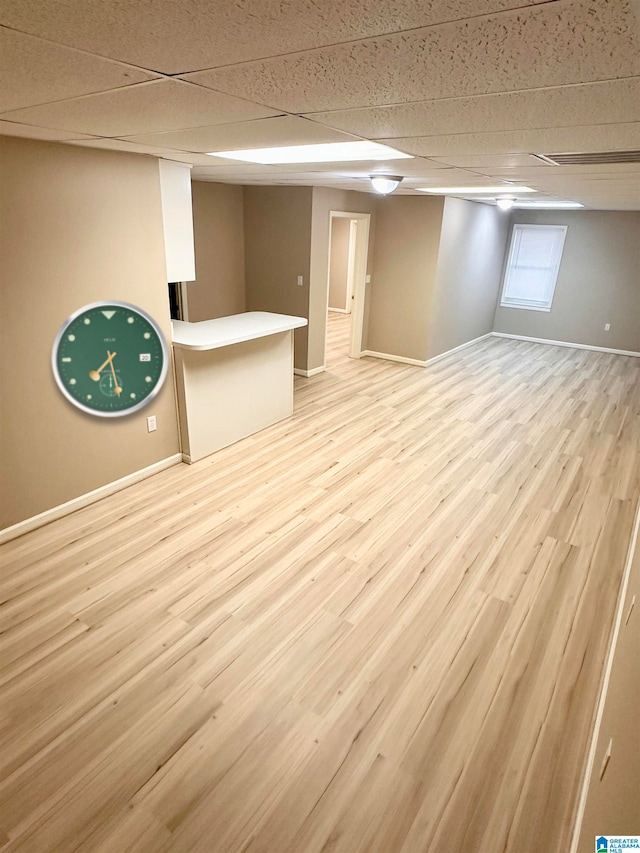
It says 7:28
